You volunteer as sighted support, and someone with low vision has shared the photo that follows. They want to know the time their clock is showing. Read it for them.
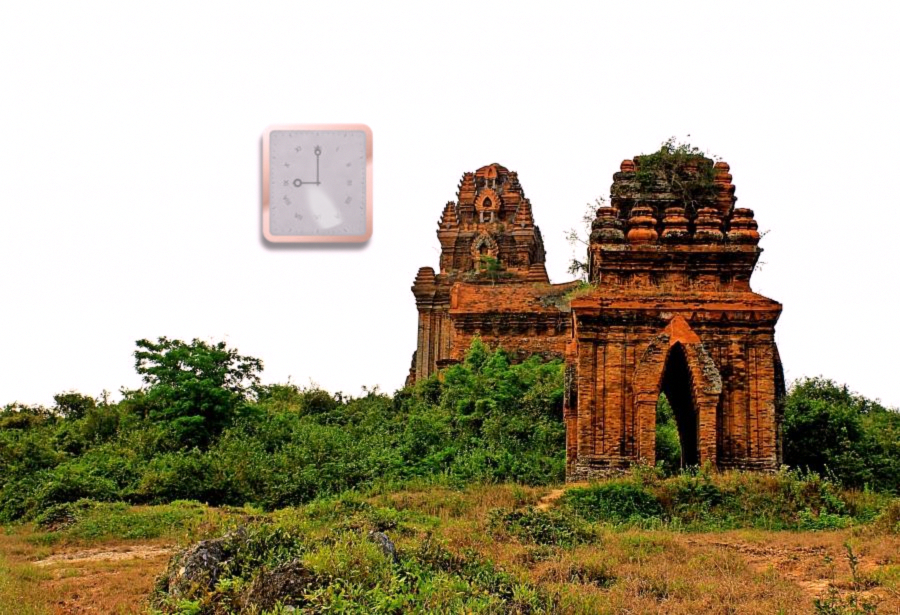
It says 9:00
